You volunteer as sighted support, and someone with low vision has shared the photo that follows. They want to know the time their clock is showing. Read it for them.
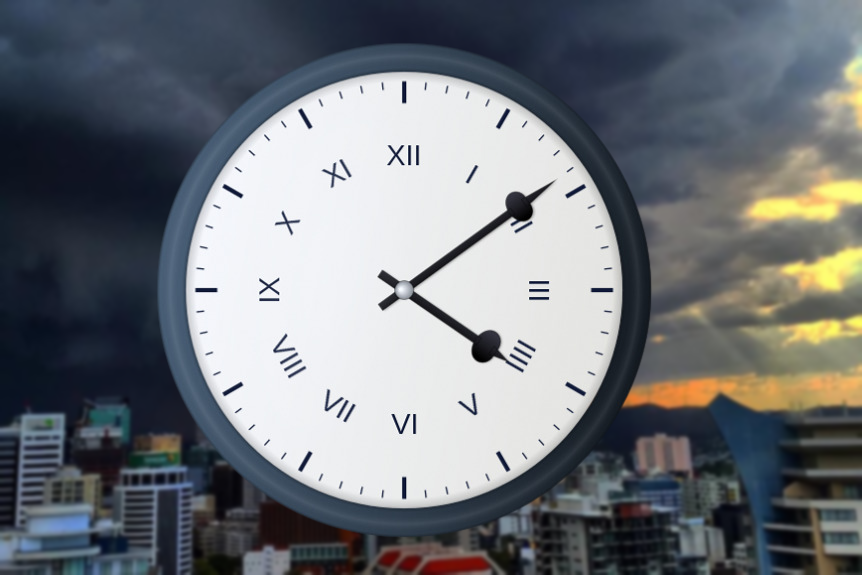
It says 4:09
